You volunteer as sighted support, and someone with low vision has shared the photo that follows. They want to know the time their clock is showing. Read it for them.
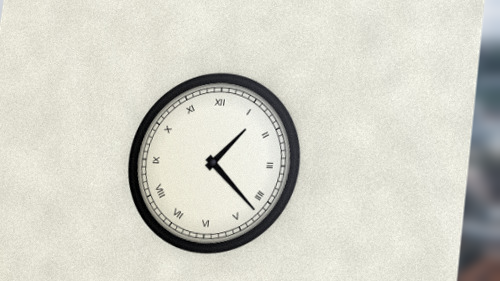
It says 1:22
